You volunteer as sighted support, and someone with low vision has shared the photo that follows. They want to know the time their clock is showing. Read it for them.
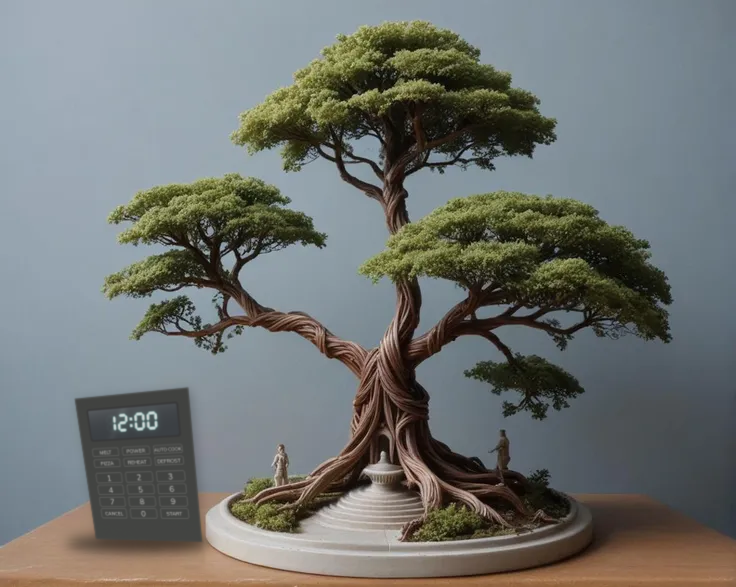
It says 12:00
